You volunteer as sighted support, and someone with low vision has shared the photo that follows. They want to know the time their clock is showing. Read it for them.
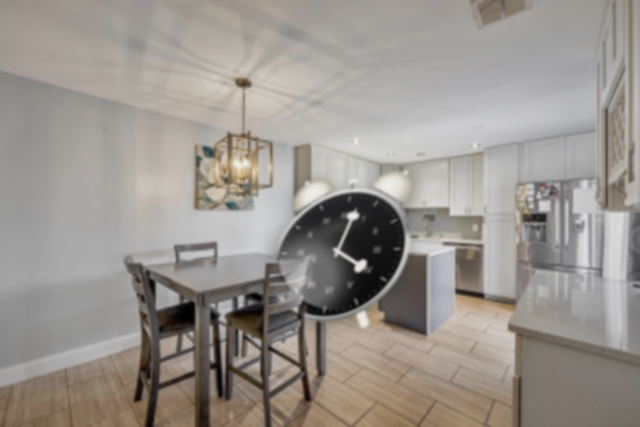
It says 4:02
